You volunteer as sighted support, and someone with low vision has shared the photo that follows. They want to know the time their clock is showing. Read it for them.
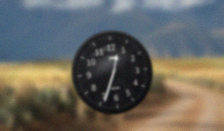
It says 12:34
